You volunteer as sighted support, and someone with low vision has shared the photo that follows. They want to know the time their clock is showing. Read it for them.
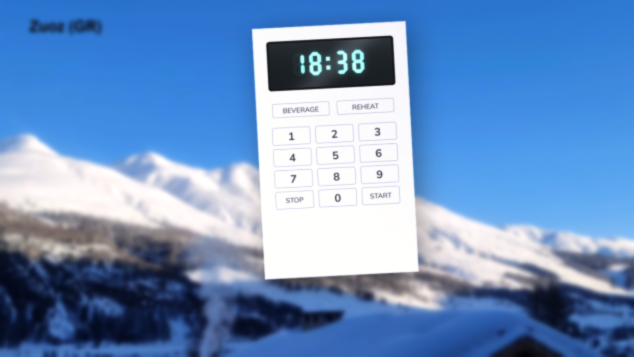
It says 18:38
